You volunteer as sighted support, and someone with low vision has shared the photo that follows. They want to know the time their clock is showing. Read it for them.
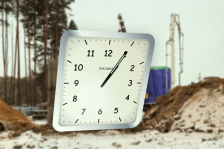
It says 1:05
